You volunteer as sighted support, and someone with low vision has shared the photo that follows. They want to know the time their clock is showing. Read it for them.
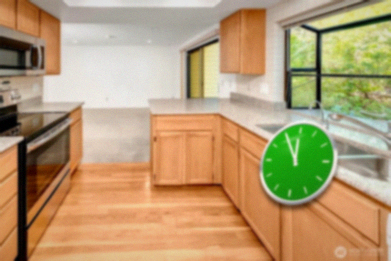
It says 11:55
